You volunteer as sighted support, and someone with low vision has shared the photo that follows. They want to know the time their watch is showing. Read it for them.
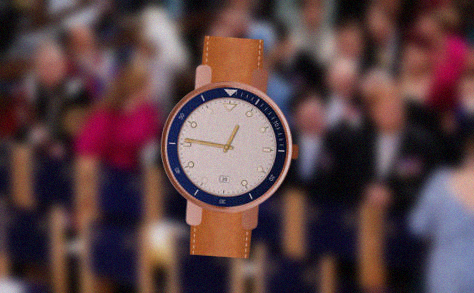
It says 12:46
